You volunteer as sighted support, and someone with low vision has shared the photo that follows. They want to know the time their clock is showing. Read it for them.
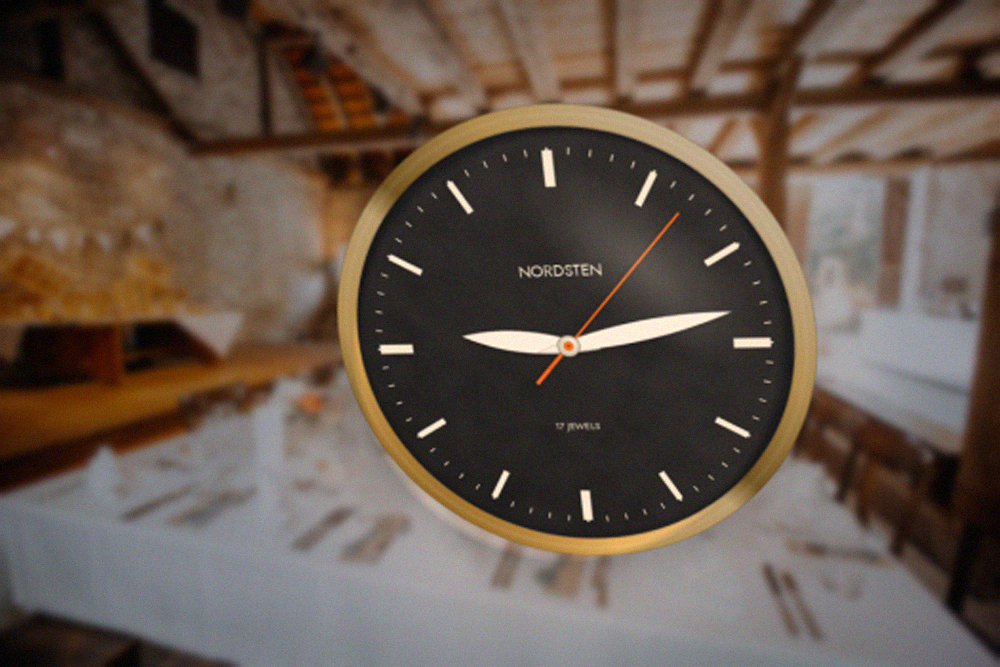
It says 9:13:07
